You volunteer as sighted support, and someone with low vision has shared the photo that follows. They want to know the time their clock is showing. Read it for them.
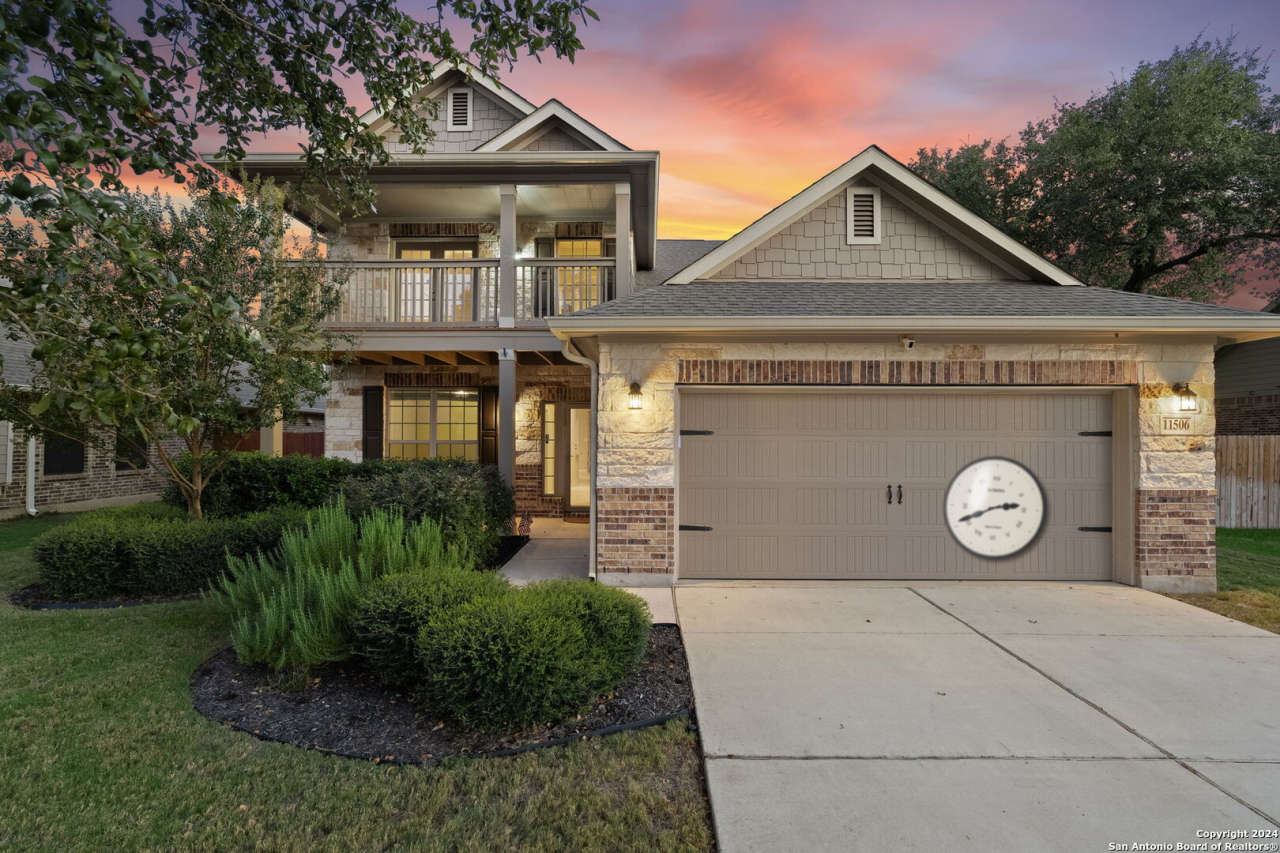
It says 2:41
